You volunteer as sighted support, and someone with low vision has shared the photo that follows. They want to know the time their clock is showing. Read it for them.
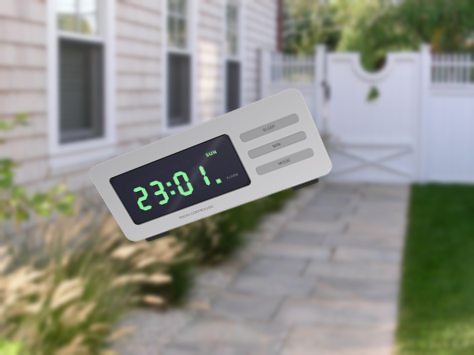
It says 23:01
